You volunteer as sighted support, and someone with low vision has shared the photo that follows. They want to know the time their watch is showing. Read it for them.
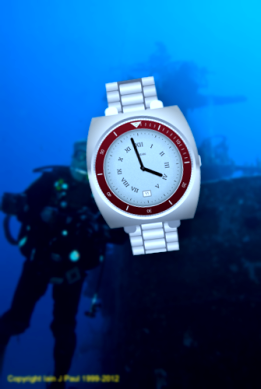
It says 3:58
